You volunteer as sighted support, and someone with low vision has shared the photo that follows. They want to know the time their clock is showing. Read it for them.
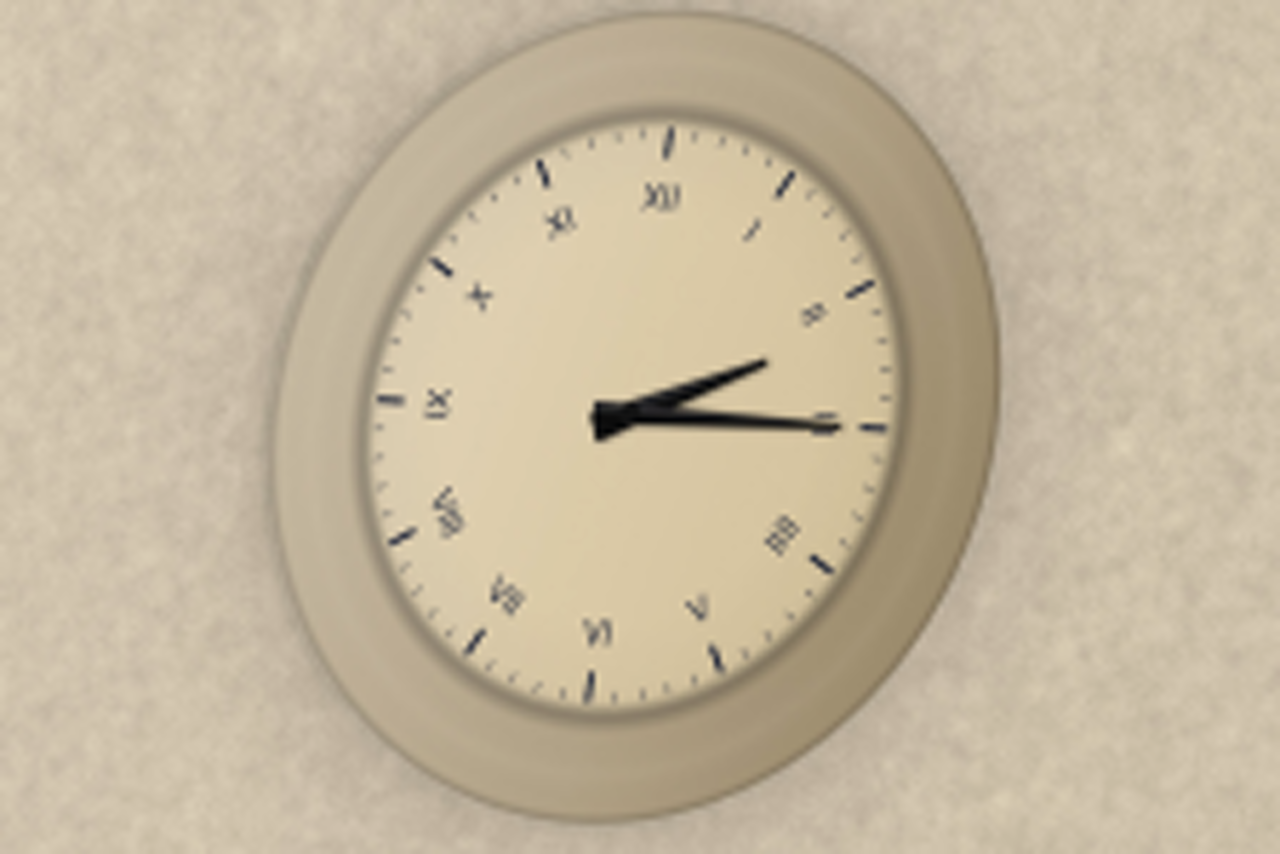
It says 2:15
